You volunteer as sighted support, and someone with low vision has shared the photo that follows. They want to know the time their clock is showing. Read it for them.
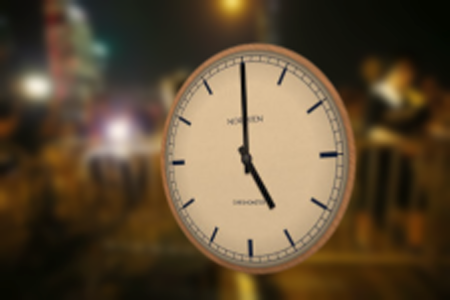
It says 5:00
